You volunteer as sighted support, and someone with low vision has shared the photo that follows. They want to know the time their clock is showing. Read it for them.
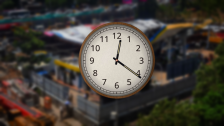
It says 12:21
